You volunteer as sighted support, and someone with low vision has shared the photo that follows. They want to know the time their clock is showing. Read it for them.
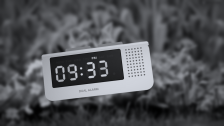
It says 9:33
